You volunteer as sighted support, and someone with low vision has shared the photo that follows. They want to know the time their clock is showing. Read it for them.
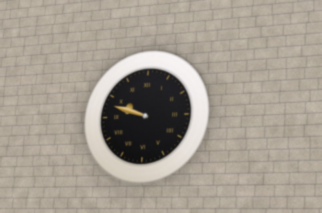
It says 9:48
